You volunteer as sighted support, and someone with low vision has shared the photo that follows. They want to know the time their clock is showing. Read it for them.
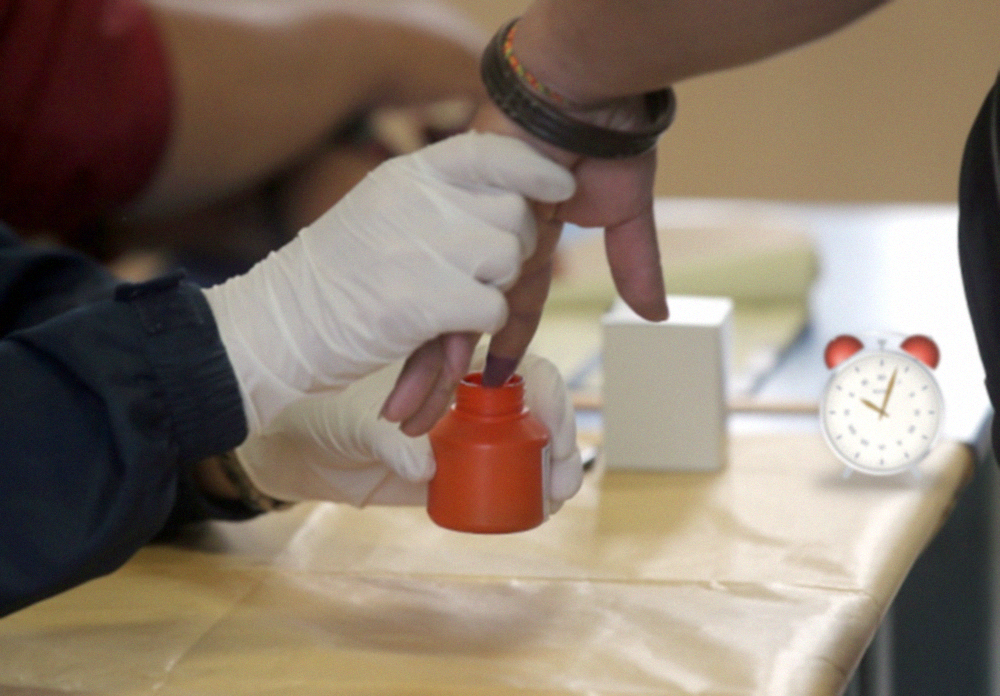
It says 10:03
